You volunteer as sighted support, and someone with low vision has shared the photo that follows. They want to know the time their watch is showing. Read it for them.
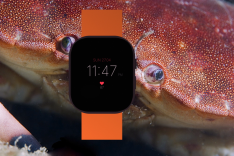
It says 11:47
